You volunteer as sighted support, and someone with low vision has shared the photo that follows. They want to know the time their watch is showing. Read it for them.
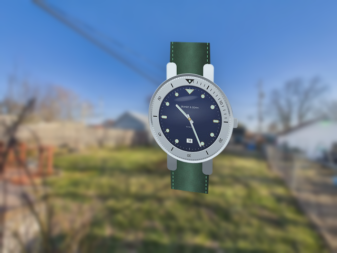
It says 10:26
